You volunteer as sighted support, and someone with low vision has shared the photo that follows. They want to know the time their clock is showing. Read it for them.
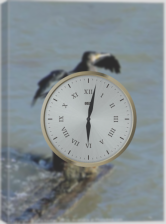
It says 6:02
